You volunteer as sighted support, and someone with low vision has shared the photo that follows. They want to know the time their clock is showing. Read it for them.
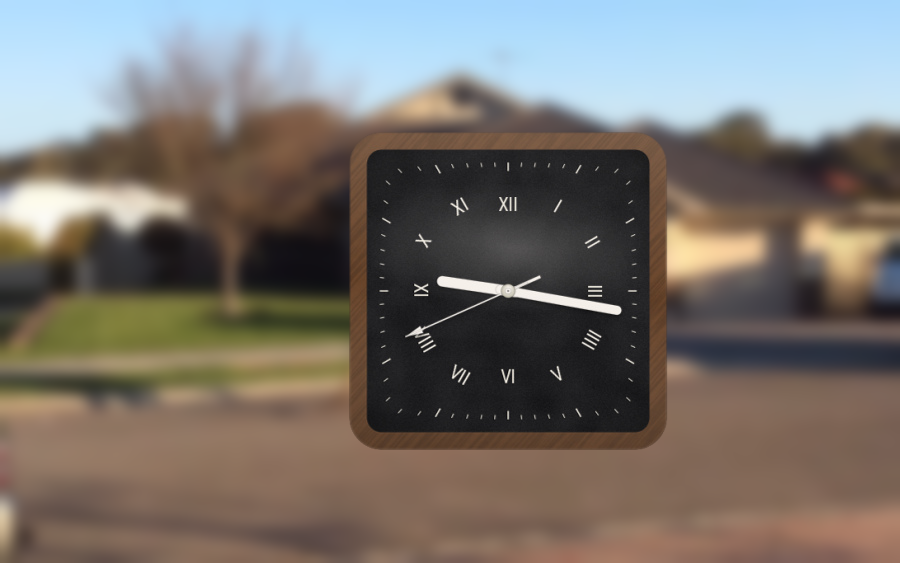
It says 9:16:41
